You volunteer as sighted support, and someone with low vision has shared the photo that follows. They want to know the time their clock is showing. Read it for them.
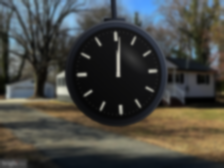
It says 12:01
